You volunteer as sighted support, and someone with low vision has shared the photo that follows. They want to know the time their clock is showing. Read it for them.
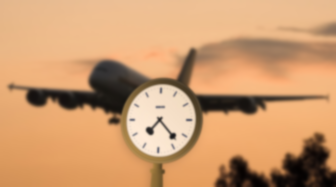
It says 7:23
